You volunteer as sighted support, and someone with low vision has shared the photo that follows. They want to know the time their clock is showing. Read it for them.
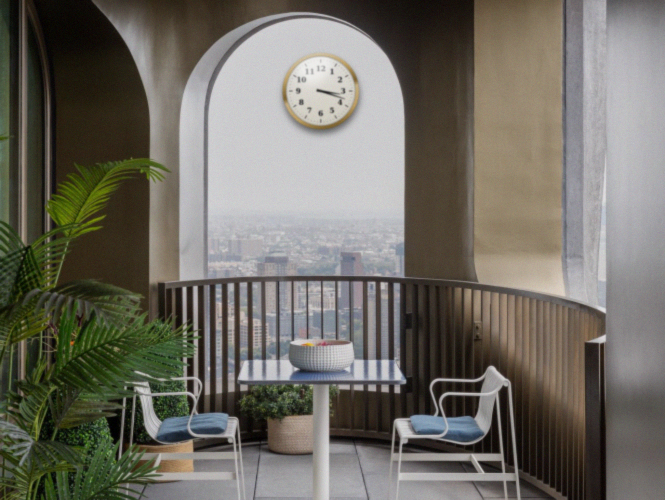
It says 3:18
